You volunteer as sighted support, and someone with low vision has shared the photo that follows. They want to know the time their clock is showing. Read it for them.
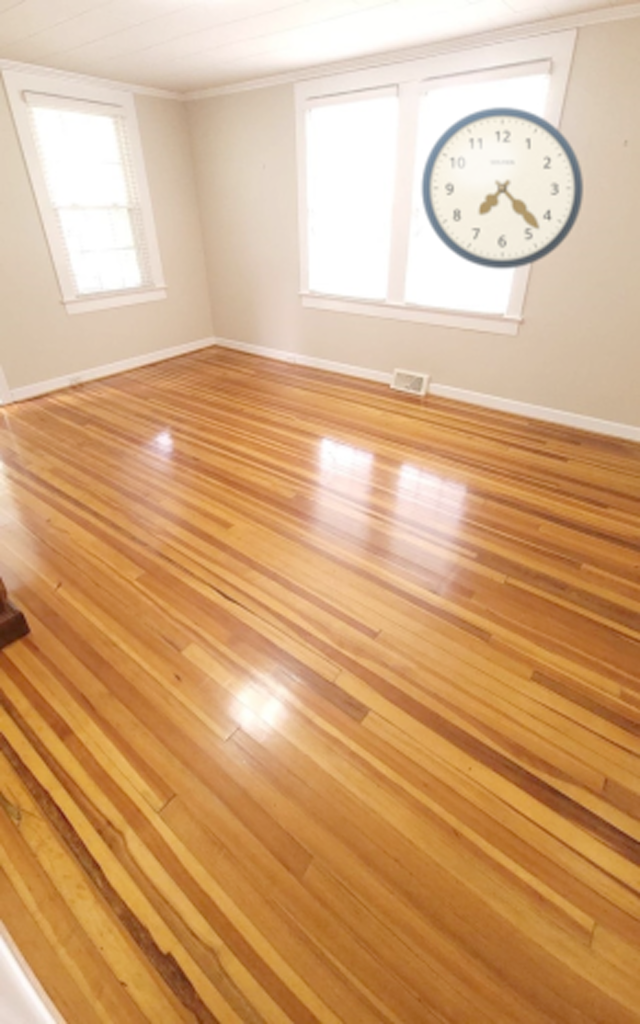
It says 7:23
